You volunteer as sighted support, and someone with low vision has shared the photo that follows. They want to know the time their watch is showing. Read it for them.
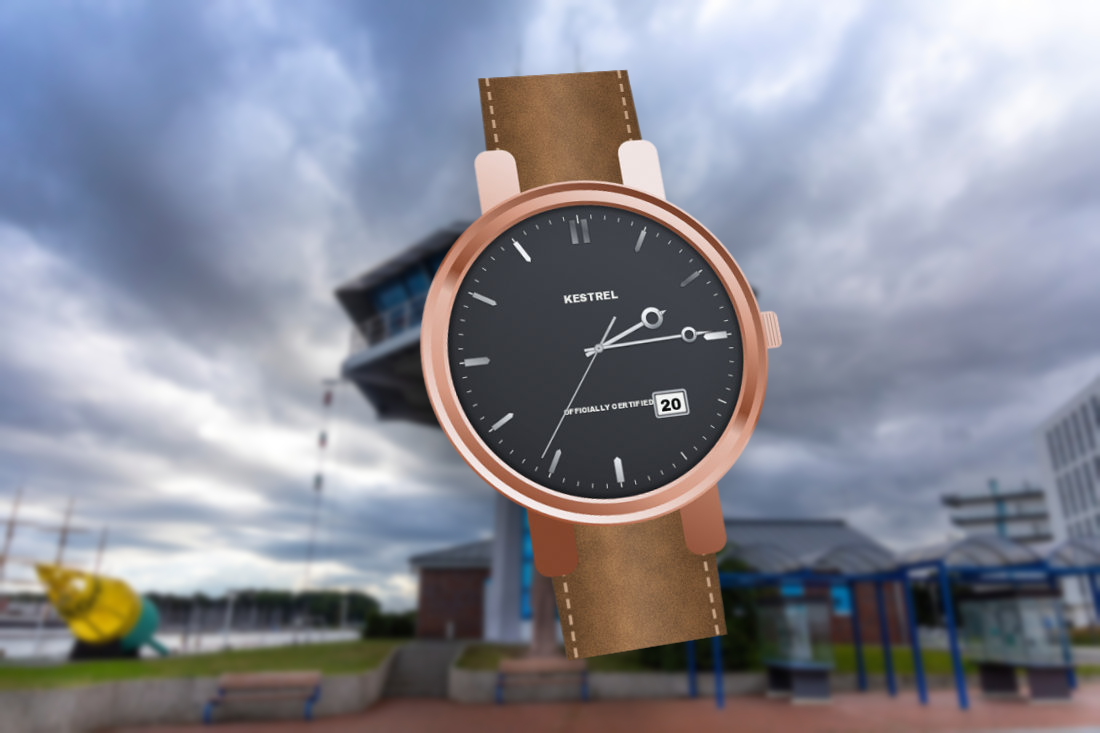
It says 2:14:36
